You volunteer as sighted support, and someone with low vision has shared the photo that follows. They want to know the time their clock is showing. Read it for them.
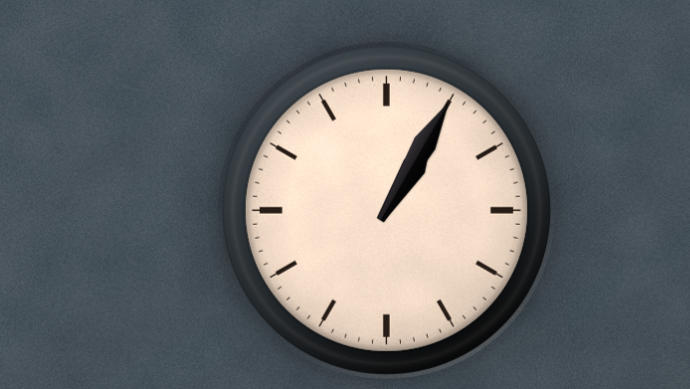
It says 1:05
